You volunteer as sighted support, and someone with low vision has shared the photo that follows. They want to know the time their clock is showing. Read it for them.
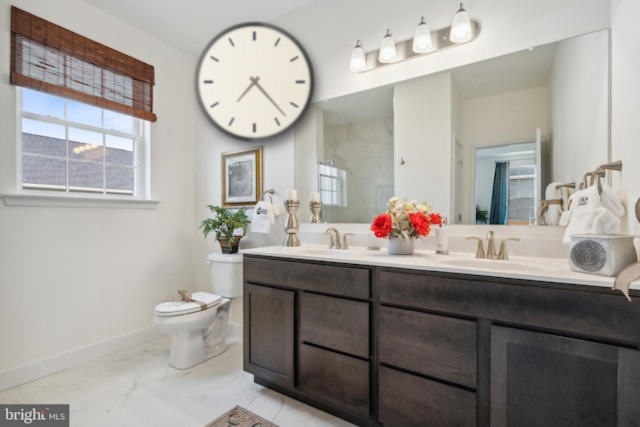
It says 7:23
